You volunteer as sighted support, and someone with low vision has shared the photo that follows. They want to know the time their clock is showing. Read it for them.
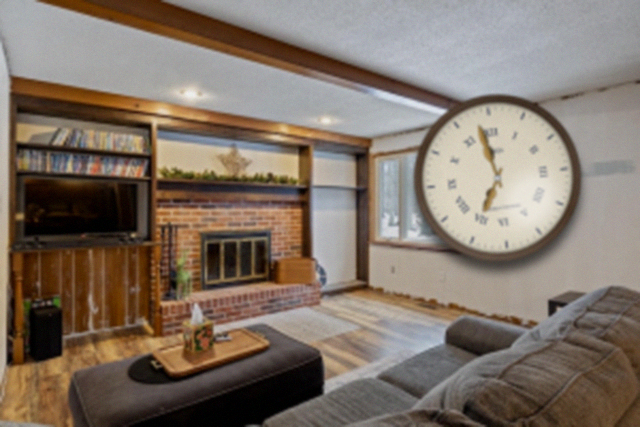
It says 6:58
